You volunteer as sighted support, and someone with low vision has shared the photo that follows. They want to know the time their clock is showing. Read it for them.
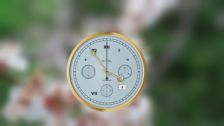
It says 3:54
